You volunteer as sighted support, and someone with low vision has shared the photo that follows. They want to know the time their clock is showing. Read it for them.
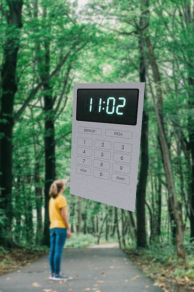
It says 11:02
